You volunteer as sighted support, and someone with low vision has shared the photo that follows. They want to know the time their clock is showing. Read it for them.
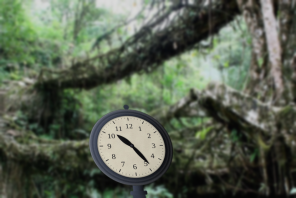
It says 10:24
